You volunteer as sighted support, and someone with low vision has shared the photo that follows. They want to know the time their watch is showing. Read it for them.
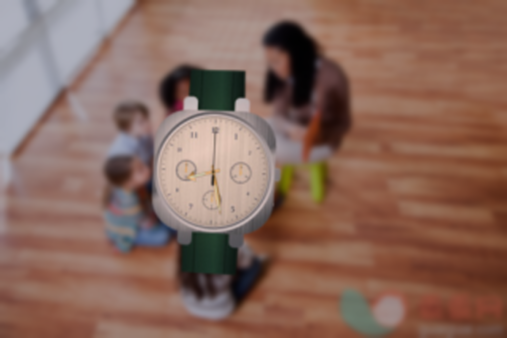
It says 8:28
